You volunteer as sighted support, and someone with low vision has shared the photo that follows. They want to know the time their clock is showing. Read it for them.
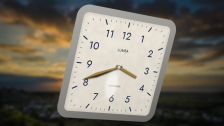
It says 3:41
